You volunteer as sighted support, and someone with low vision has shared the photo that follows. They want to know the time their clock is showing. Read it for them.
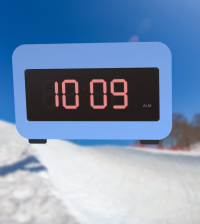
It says 10:09
